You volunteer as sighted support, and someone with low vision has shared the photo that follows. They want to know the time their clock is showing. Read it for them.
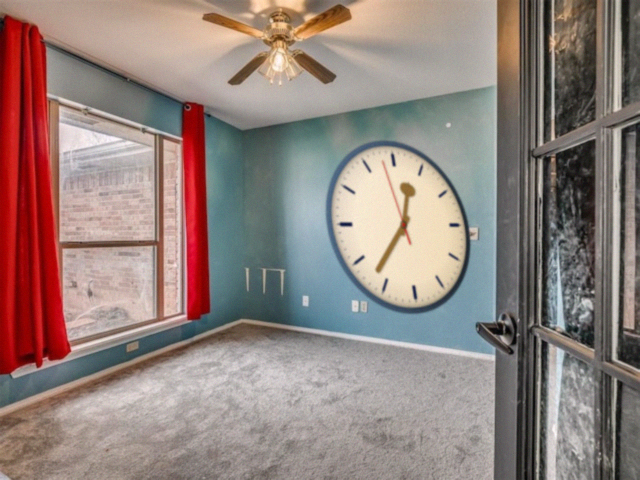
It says 12:36:58
